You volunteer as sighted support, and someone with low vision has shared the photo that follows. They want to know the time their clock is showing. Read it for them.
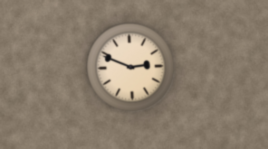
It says 2:49
